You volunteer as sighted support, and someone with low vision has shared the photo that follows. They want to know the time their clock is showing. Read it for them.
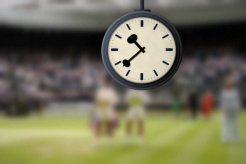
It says 10:38
